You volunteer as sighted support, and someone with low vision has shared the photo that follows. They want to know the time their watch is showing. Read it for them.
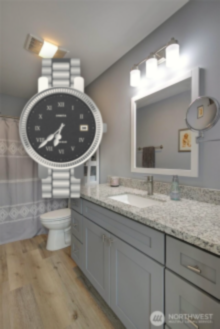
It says 6:38
